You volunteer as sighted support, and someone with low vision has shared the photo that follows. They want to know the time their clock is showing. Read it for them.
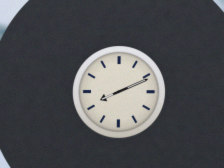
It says 8:11
